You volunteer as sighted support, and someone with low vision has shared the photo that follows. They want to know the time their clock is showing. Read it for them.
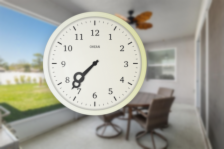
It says 7:37
